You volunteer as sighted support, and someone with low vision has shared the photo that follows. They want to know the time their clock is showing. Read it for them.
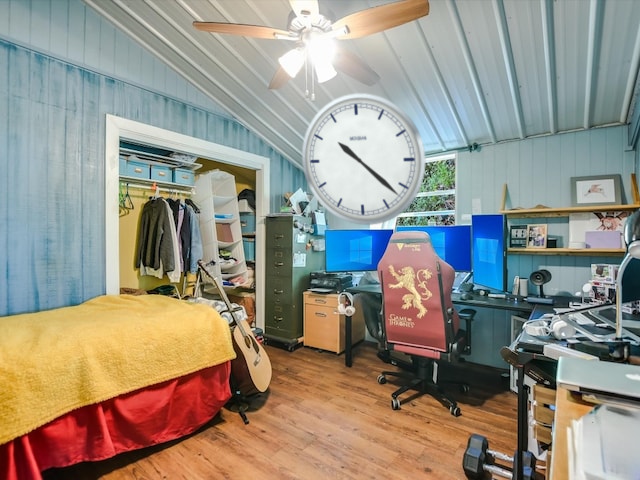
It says 10:22
